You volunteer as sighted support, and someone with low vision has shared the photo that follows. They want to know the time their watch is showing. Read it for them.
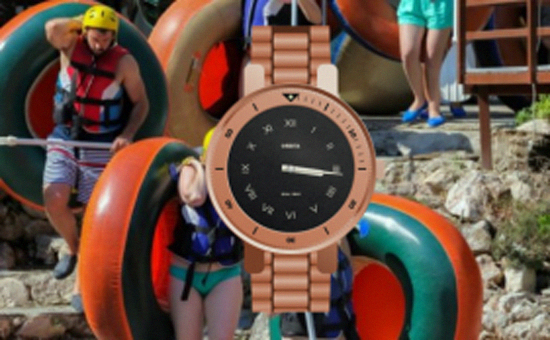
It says 3:16
